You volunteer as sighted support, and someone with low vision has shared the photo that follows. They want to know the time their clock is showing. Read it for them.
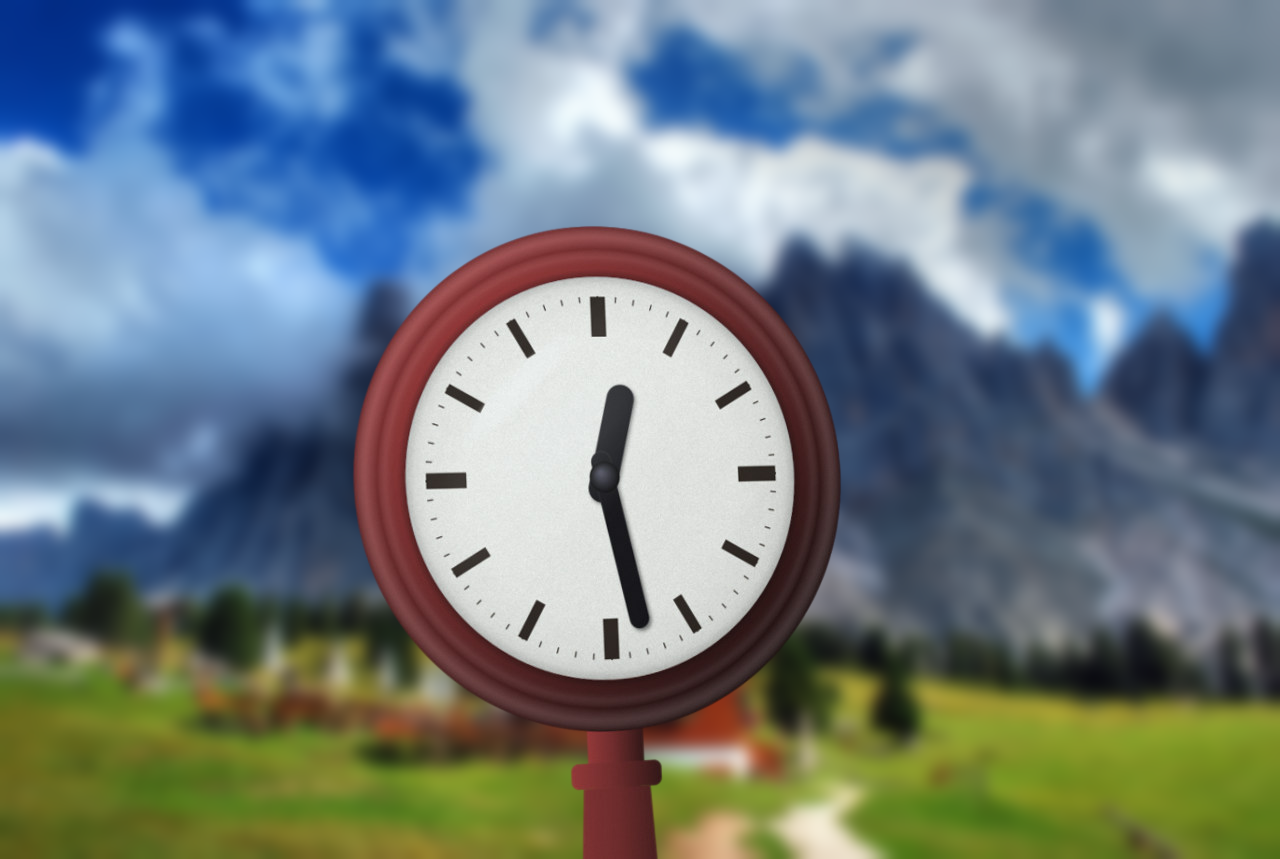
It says 12:28
